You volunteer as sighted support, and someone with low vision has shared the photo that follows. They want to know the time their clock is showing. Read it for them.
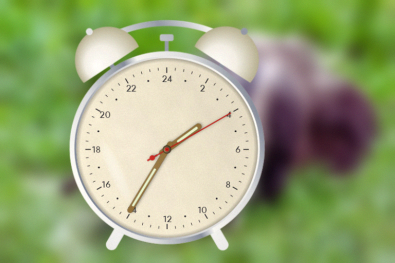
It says 3:35:10
